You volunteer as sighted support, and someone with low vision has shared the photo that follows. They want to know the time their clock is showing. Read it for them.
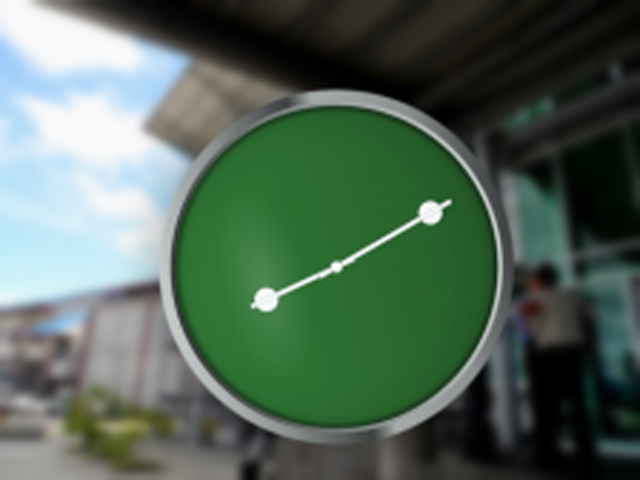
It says 8:10
